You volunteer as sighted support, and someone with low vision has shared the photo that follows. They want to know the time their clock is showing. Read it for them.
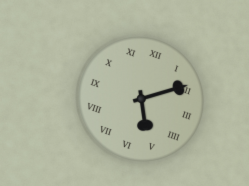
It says 5:09
